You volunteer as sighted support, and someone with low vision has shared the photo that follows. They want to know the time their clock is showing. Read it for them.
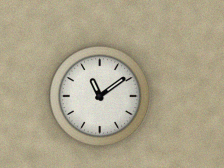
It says 11:09
